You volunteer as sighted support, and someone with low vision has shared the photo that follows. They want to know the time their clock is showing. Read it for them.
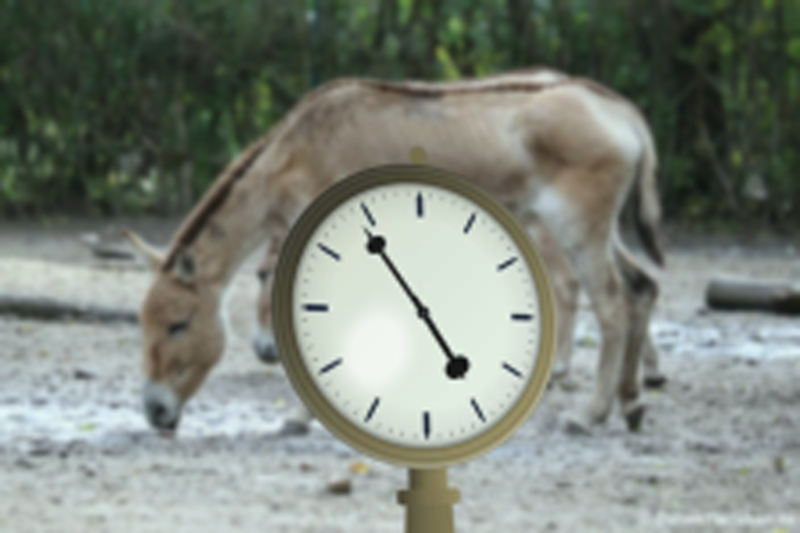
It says 4:54
